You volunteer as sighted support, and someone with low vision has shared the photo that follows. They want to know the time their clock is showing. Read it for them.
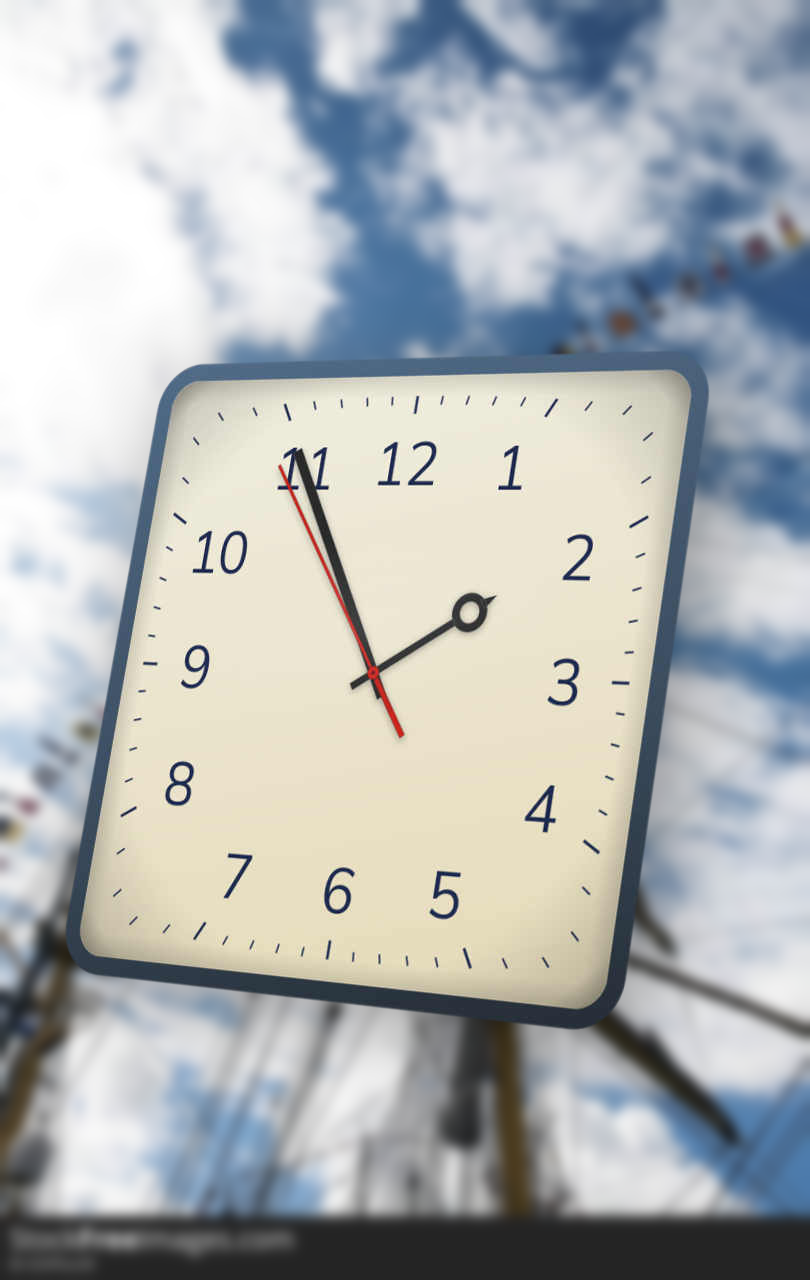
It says 1:54:54
